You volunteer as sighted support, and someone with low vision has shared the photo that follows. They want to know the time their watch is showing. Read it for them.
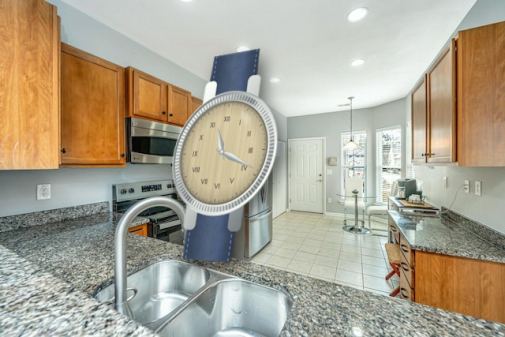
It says 11:19
